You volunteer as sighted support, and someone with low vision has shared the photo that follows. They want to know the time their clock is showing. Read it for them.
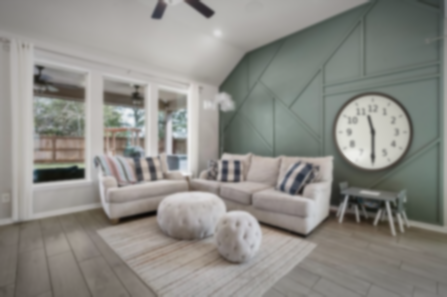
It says 11:30
